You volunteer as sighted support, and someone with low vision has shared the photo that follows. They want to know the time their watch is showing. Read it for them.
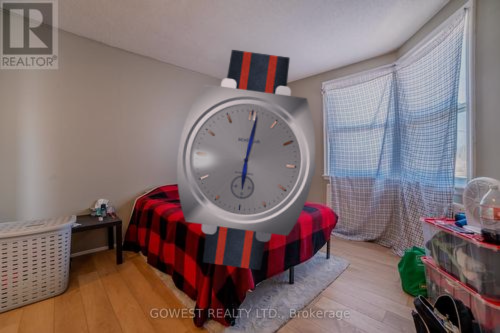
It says 6:01
